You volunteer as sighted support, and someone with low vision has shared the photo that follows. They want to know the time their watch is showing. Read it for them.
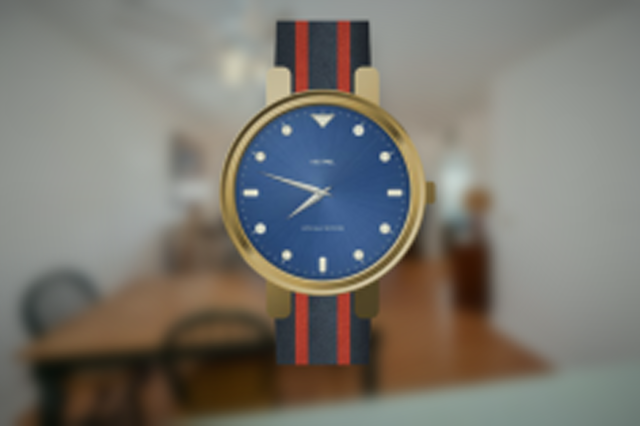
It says 7:48
